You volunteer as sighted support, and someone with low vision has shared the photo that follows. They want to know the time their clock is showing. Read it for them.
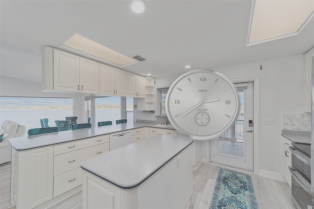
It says 2:39
